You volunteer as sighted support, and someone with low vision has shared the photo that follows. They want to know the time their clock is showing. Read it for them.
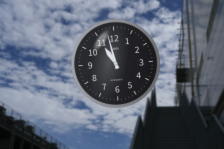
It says 10:58
